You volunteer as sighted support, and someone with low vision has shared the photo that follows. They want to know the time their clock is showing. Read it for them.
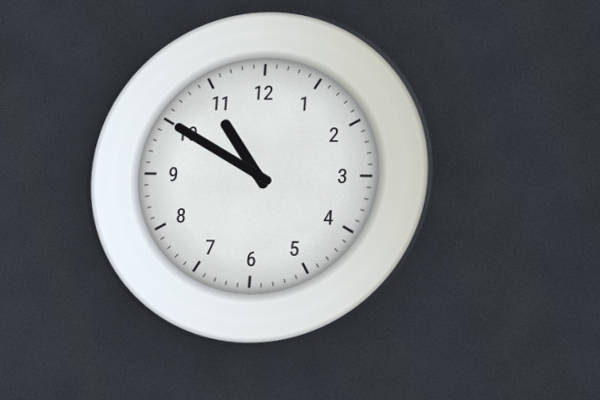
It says 10:50
